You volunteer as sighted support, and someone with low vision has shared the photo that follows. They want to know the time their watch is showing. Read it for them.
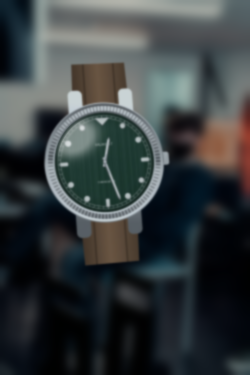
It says 12:27
